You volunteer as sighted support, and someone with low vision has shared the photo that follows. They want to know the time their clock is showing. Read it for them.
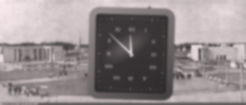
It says 11:52
